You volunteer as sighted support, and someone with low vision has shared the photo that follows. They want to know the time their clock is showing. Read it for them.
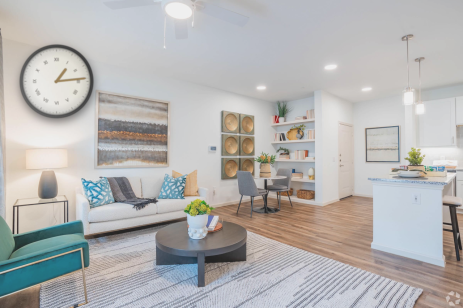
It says 1:14
